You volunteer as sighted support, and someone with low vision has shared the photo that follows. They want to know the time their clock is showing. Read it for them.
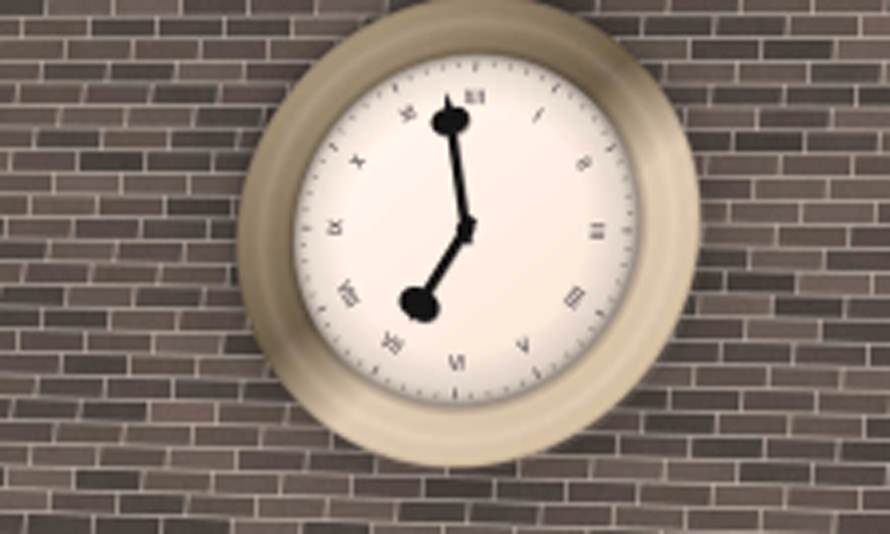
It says 6:58
